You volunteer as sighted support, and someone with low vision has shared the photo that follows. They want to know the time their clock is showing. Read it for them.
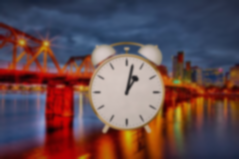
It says 1:02
